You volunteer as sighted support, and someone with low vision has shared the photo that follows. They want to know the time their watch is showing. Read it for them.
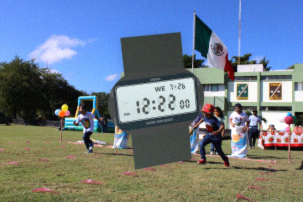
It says 12:22:00
